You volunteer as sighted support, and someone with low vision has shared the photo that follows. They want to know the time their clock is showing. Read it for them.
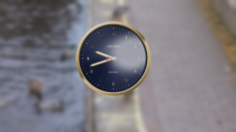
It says 9:42
